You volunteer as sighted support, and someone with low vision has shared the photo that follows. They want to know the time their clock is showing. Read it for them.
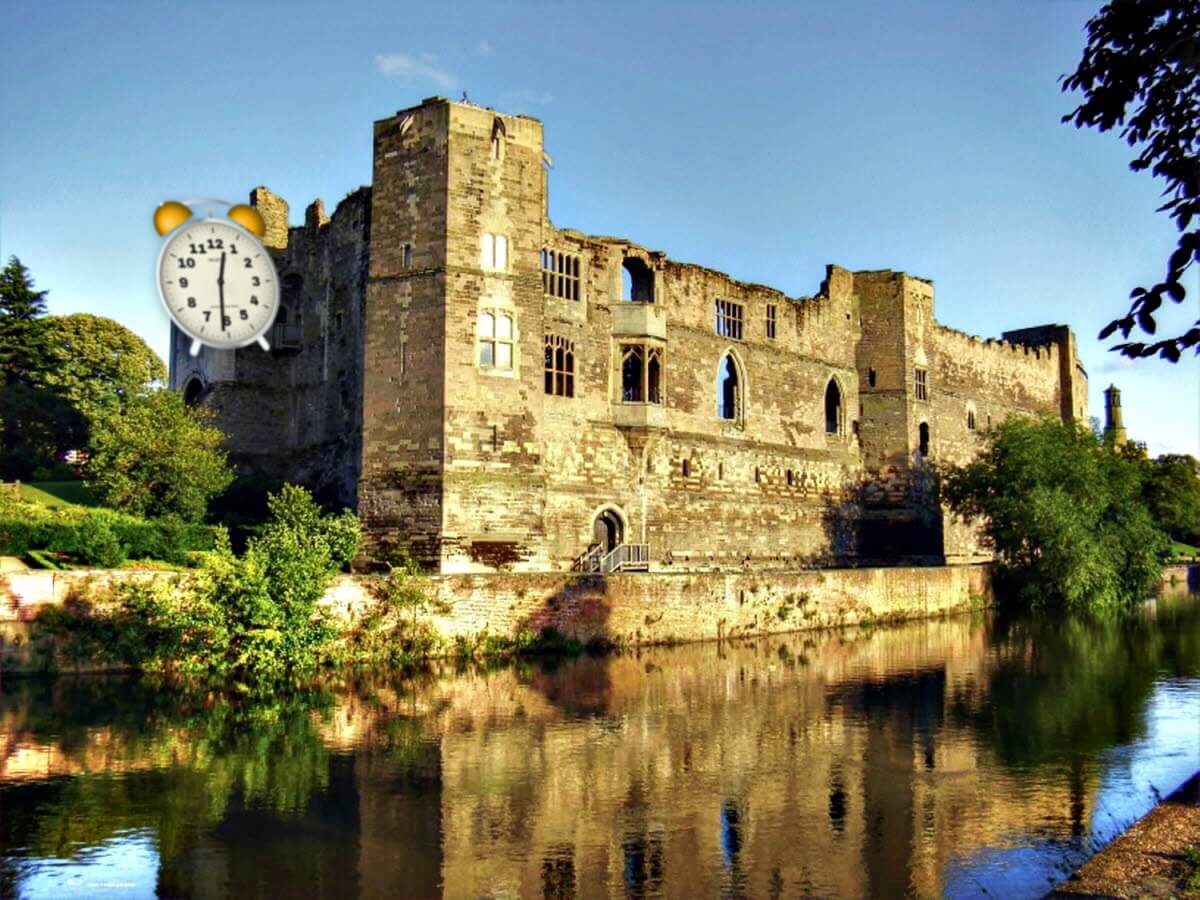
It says 12:31
